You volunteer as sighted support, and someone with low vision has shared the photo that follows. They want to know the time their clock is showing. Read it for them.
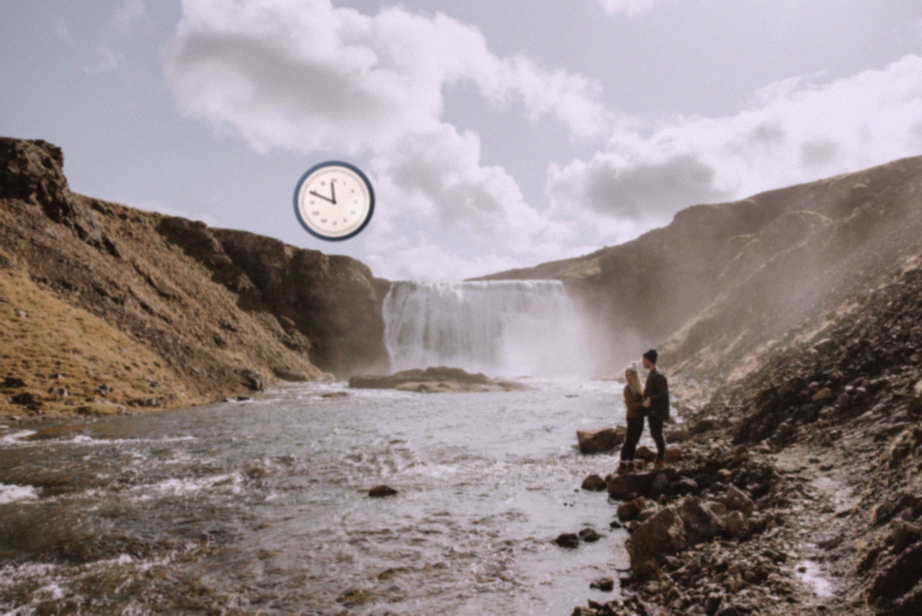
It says 11:49
